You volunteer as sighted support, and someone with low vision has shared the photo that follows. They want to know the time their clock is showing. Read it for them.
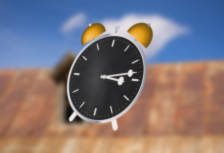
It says 3:13
